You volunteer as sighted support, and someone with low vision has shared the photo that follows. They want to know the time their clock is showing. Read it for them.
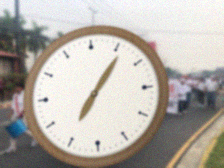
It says 7:06
